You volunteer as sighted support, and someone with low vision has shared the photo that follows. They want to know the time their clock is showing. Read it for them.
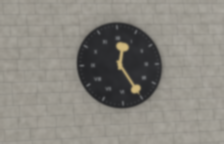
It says 12:25
